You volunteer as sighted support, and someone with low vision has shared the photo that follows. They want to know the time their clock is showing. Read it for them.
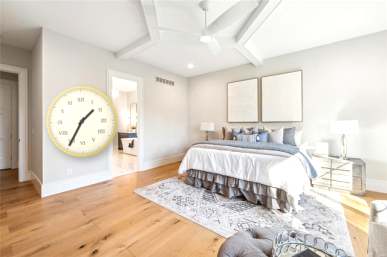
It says 1:35
